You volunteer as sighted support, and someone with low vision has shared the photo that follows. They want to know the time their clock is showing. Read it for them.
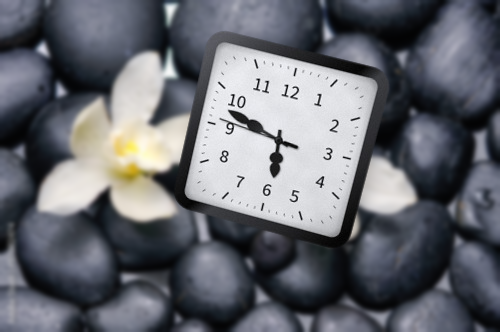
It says 5:47:46
